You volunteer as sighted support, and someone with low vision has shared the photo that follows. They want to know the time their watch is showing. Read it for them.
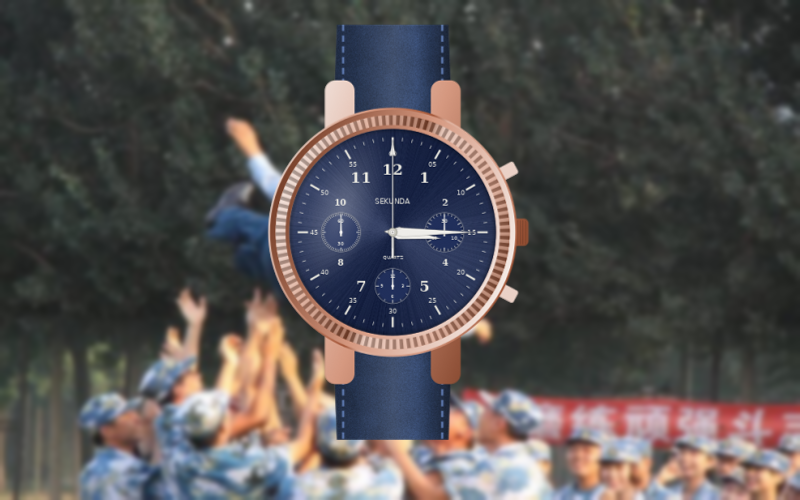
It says 3:15
